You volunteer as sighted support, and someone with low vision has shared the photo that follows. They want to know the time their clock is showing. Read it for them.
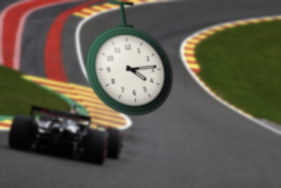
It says 4:14
